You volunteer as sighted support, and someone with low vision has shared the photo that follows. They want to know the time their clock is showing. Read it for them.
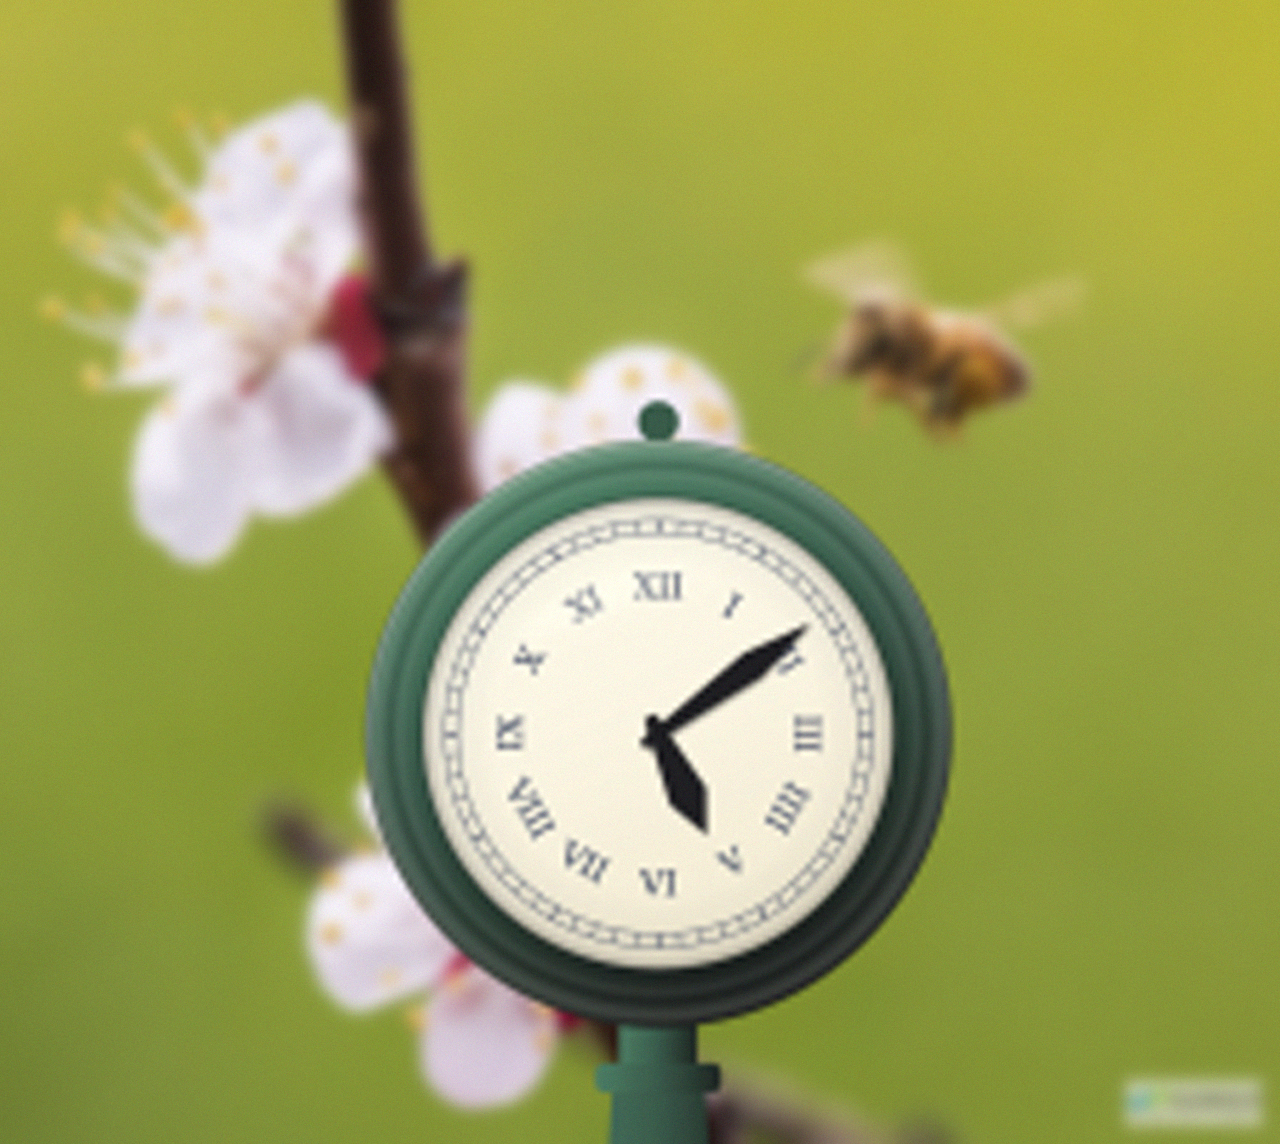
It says 5:09
